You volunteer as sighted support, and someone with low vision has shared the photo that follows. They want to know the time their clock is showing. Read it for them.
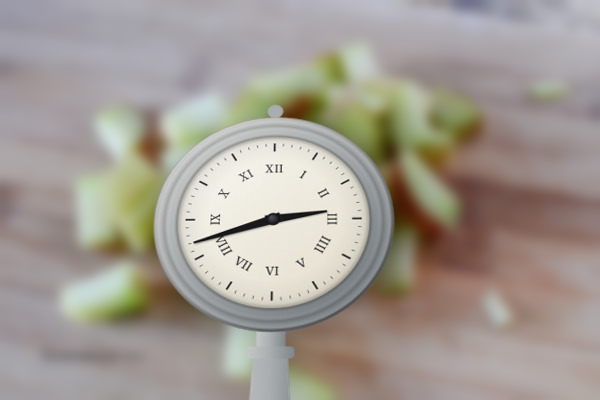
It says 2:42
